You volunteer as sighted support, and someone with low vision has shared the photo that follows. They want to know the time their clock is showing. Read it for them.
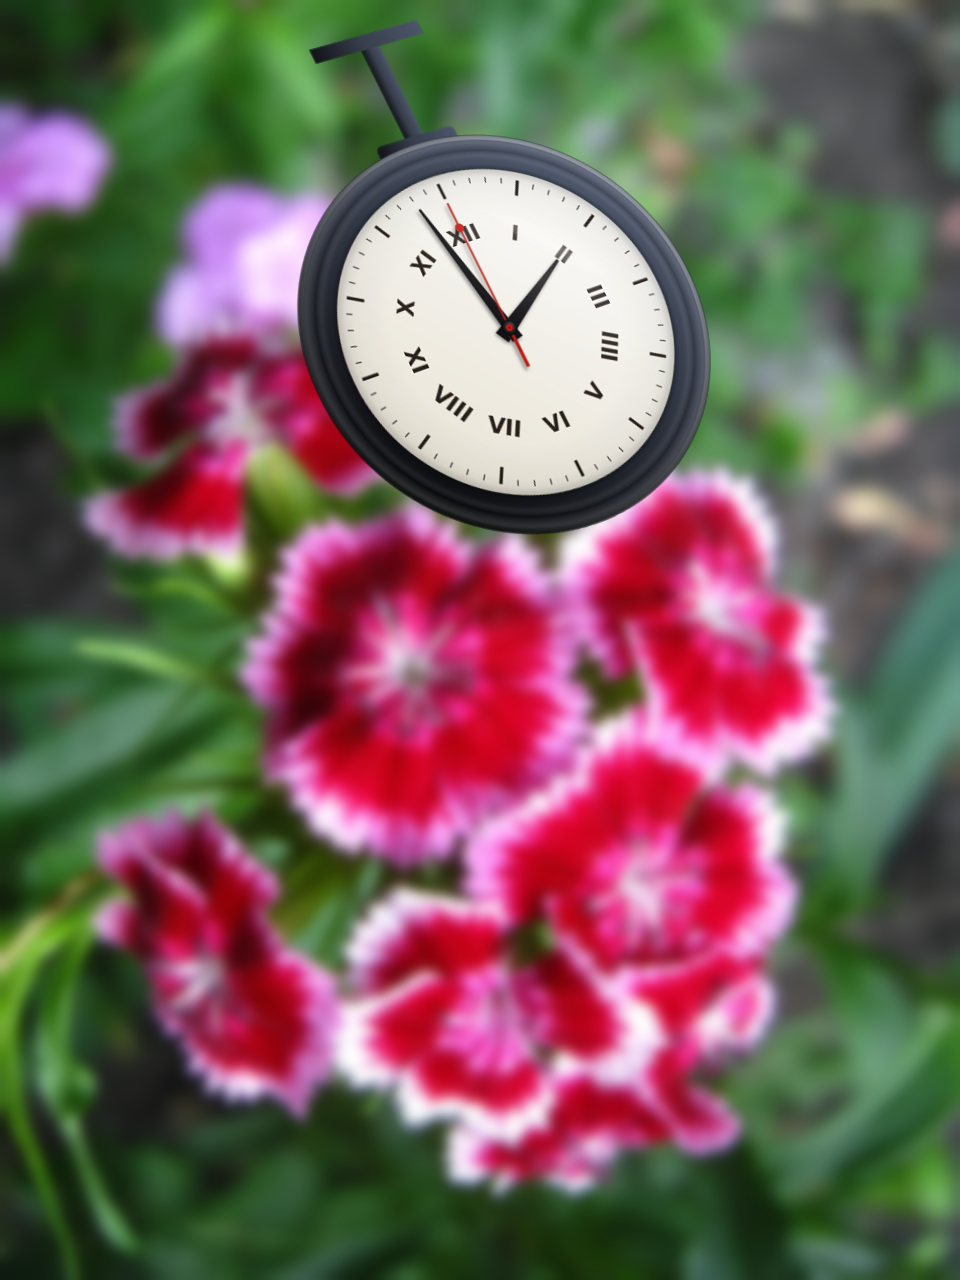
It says 1:58:00
